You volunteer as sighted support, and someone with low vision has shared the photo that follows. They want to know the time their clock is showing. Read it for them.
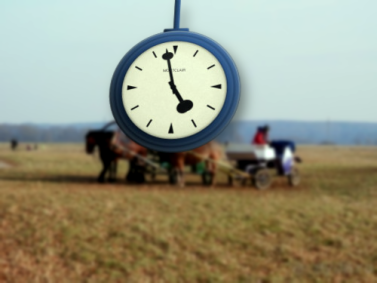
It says 4:58
